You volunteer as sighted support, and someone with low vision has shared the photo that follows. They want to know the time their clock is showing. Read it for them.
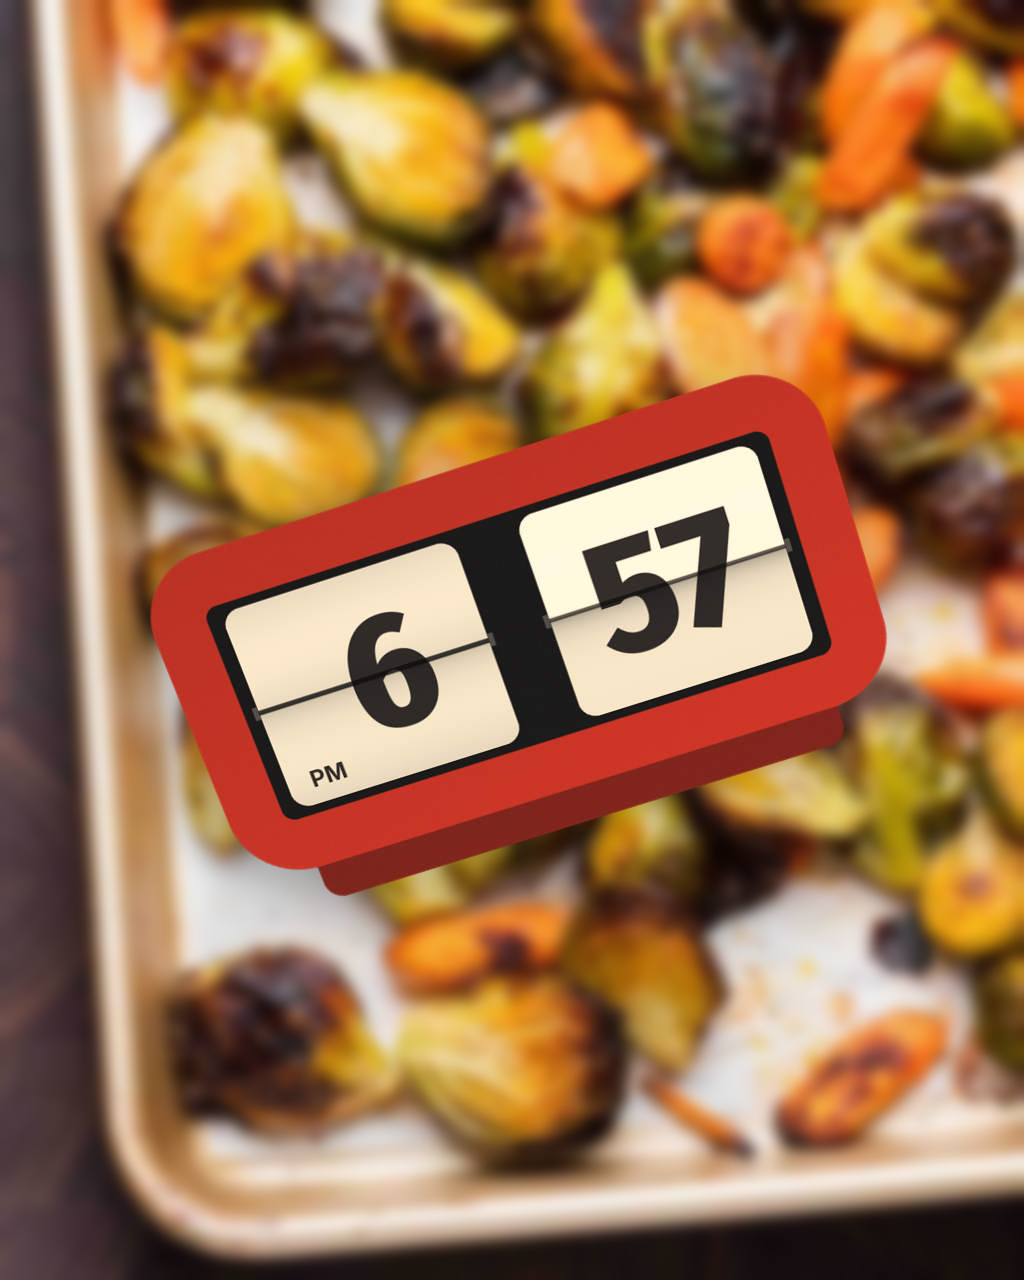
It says 6:57
